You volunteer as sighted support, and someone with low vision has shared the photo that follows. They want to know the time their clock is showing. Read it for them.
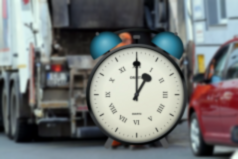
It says 1:00
